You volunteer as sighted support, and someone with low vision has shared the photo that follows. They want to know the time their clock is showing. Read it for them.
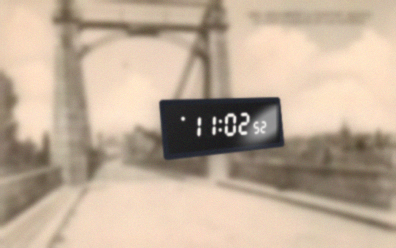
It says 11:02:52
